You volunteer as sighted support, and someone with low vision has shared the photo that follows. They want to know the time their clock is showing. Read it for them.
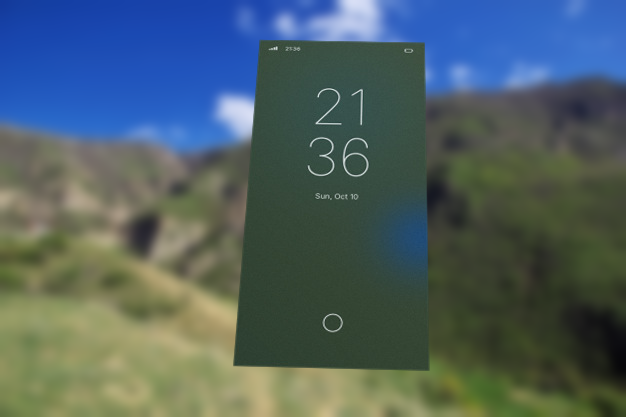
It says 21:36
